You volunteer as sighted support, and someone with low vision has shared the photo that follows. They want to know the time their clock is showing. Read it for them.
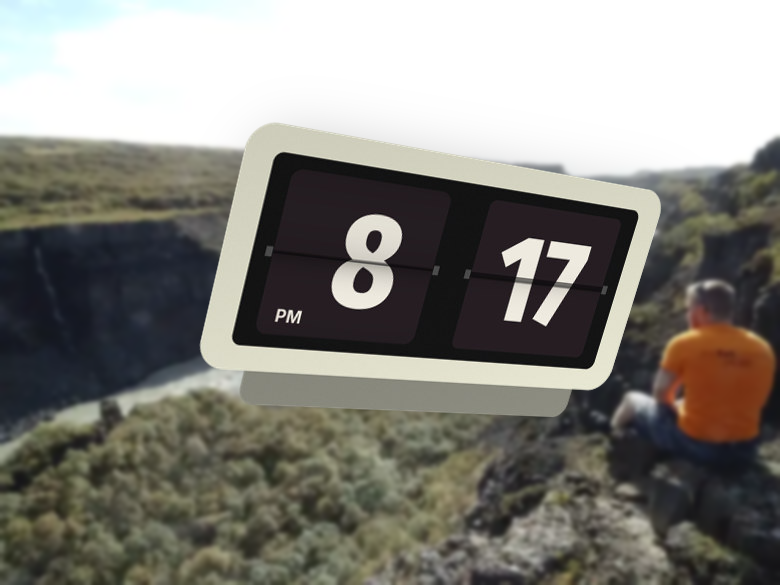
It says 8:17
